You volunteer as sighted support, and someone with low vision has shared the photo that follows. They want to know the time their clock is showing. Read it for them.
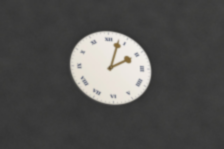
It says 2:03
